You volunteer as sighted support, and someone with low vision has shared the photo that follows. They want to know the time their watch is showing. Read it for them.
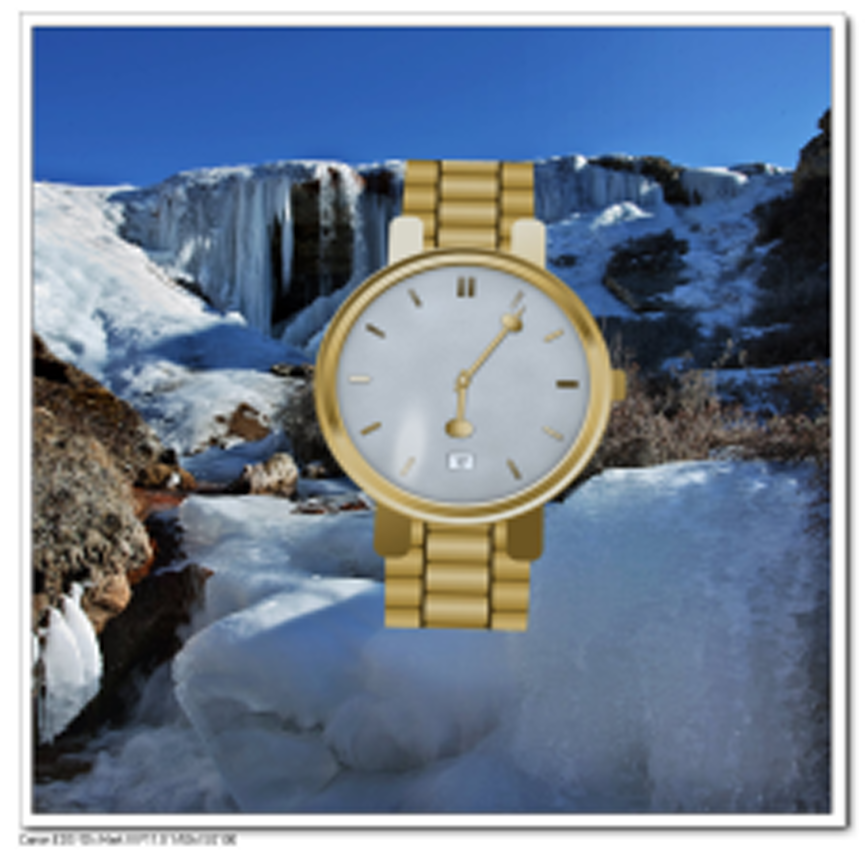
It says 6:06
